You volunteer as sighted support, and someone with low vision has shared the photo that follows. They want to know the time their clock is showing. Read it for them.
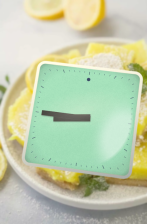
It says 8:45
